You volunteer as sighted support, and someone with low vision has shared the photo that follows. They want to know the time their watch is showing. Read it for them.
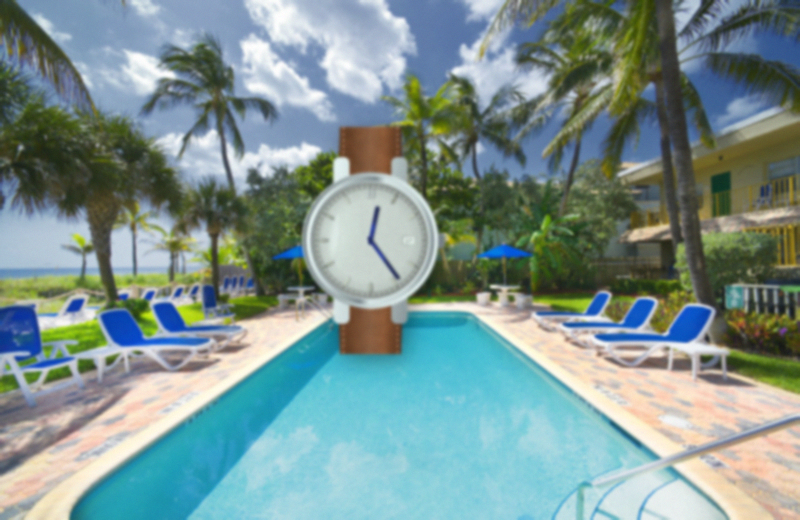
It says 12:24
